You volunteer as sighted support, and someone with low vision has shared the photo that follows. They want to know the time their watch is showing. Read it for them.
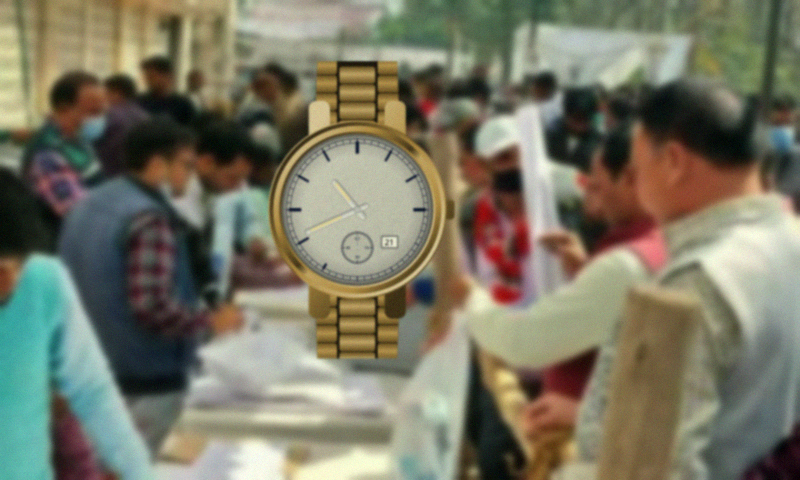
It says 10:41
